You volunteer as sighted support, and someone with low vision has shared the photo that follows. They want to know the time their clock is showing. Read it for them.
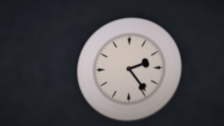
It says 2:24
